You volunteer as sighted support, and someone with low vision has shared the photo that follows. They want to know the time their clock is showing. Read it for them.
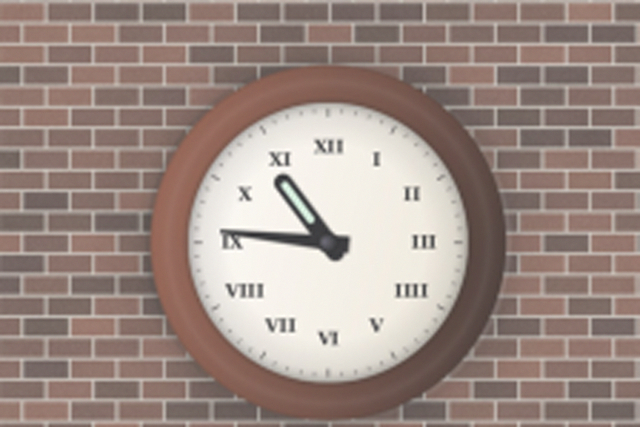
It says 10:46
